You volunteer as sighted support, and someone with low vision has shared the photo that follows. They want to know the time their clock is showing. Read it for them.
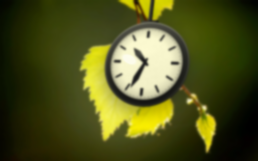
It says 10:34
